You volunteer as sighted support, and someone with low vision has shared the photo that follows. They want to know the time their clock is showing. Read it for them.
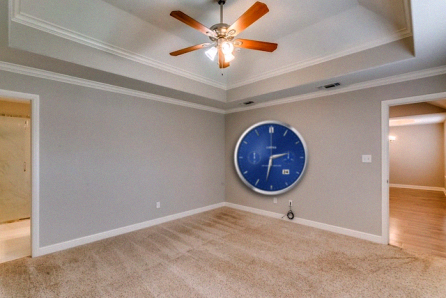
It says 2:32
